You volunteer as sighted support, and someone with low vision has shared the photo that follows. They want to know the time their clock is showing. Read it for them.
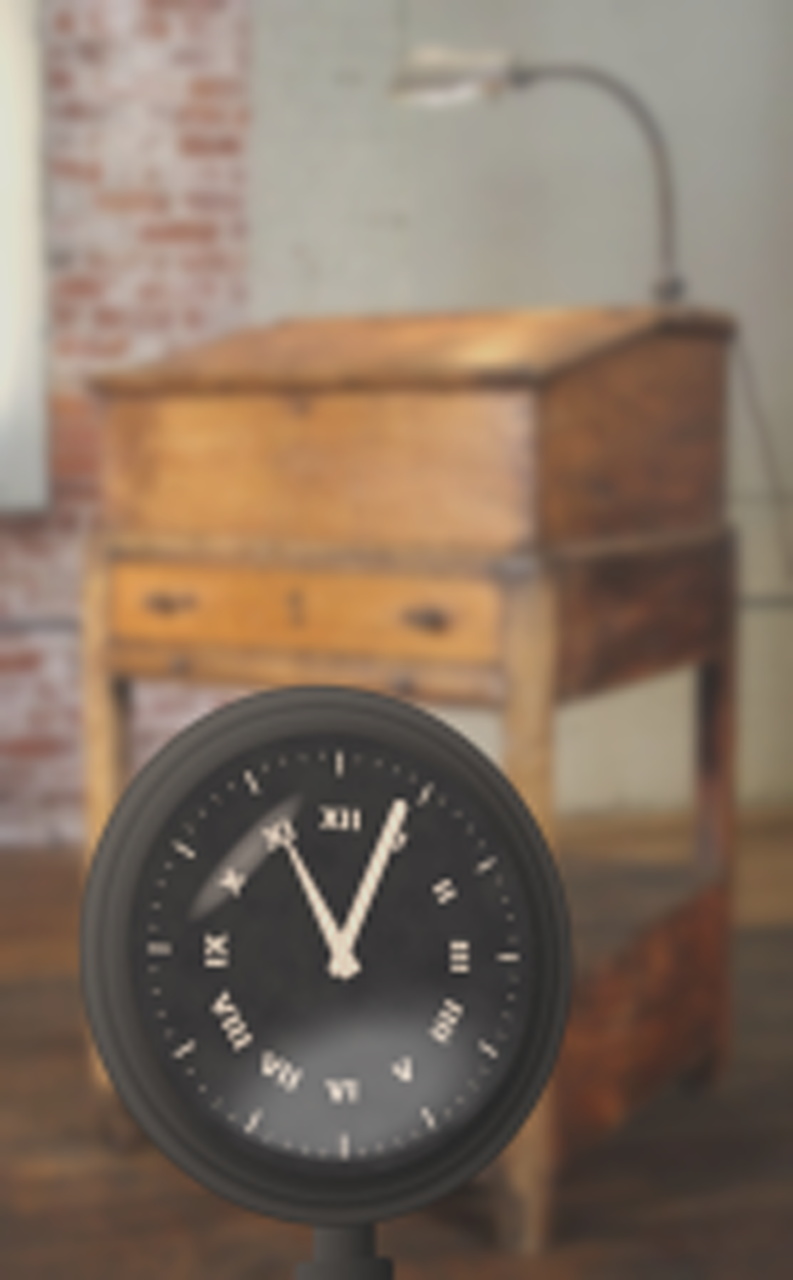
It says 11:04
